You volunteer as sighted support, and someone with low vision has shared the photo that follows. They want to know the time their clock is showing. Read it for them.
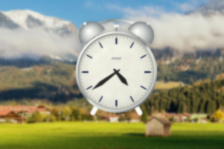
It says 4:39
